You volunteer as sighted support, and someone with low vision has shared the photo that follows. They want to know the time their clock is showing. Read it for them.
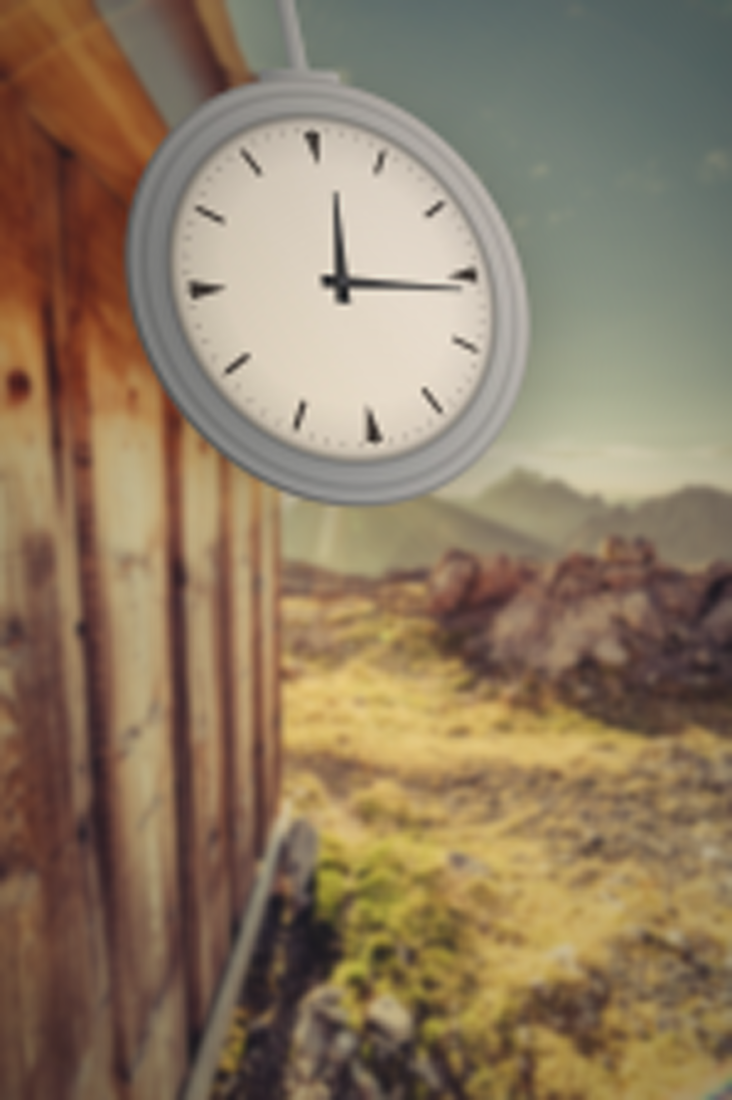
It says 12:16
